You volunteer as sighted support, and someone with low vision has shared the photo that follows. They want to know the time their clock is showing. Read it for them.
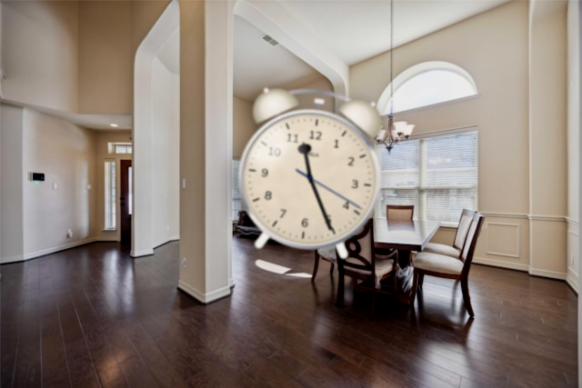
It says 11:25:19
